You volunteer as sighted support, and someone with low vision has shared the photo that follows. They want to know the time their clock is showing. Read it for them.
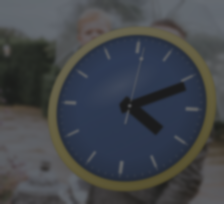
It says 4:11:01
